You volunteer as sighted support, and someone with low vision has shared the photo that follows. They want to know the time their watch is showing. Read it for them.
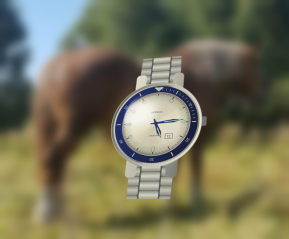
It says 5:14
